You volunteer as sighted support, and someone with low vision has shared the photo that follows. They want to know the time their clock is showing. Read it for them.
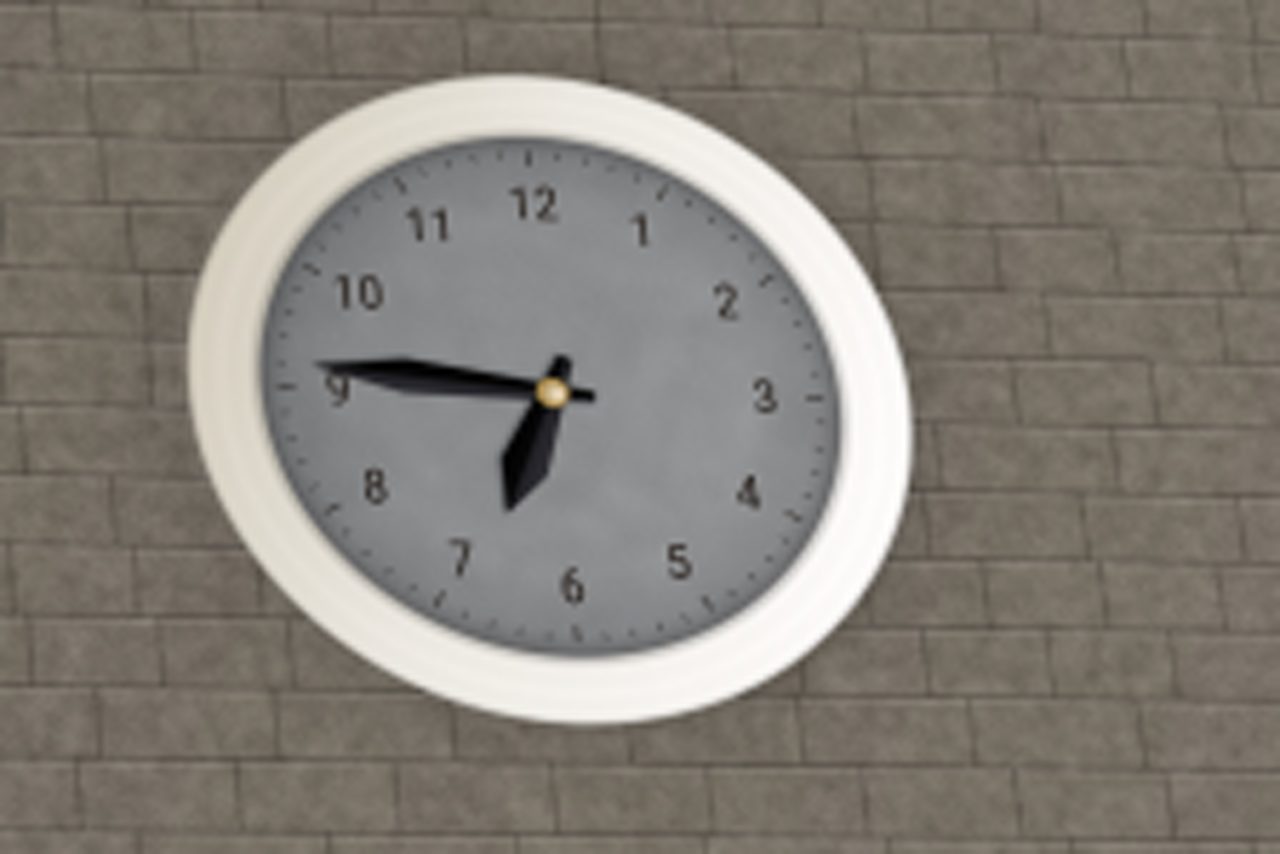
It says 6:46
